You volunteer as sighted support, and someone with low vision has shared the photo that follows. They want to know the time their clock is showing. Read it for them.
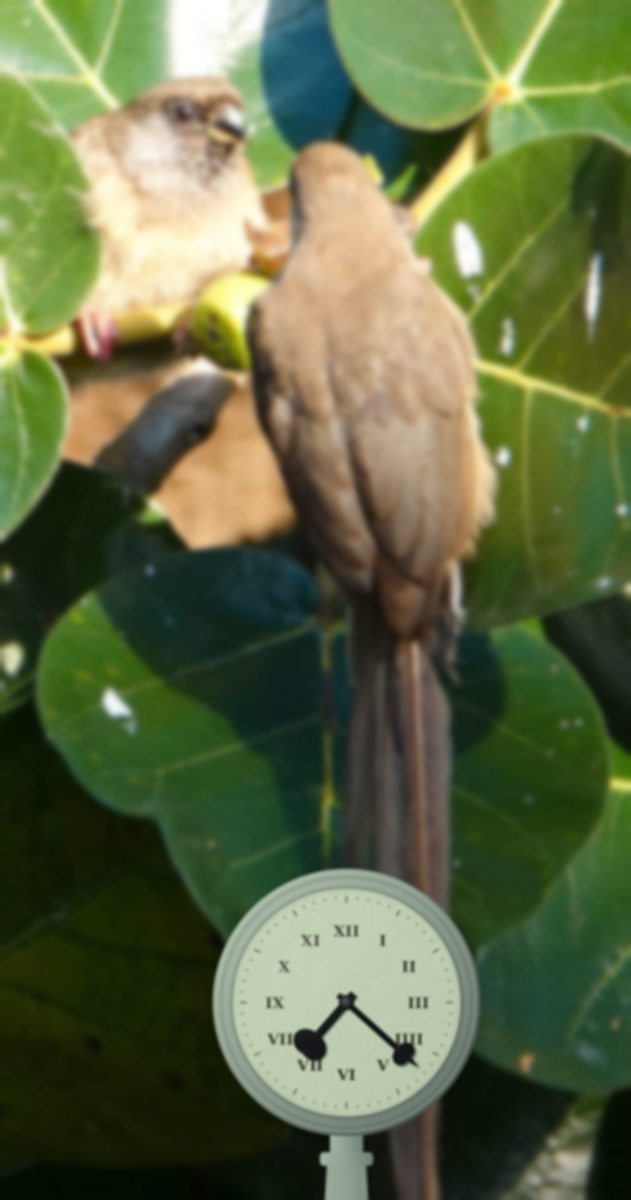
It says 7:22
